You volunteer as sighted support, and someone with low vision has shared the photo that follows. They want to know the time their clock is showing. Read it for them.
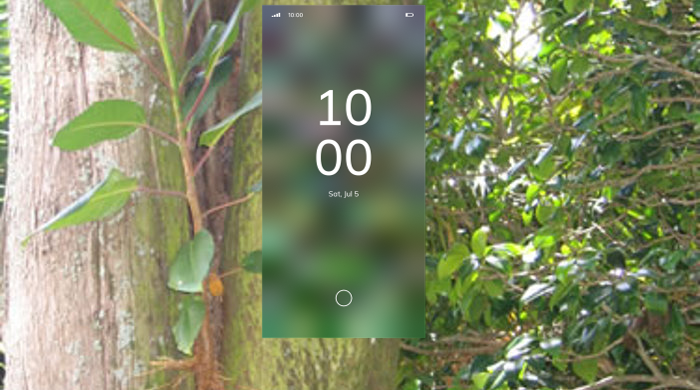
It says 10:00
